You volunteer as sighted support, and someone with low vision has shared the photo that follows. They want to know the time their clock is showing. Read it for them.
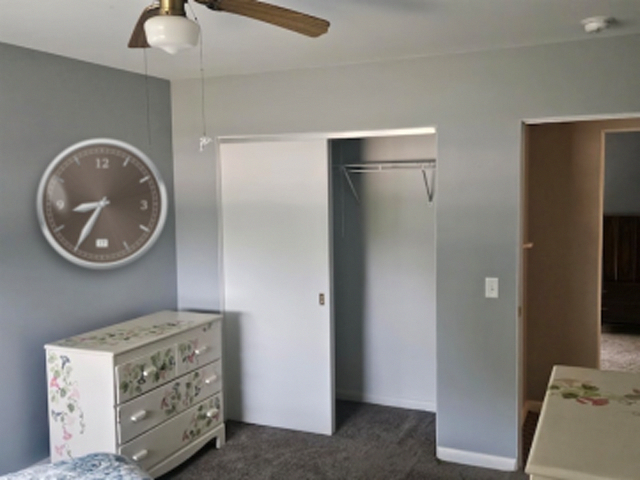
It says 8:35
